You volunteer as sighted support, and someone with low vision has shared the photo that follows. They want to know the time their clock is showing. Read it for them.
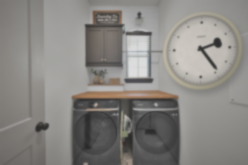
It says 2:24
